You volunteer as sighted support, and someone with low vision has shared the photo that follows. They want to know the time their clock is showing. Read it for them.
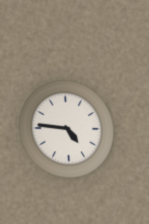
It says 4:46
